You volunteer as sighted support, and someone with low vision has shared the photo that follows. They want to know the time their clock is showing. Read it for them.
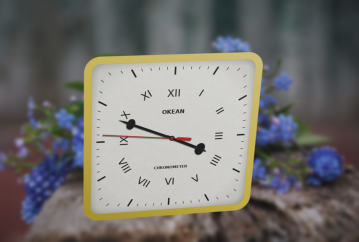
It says 3:48:46
